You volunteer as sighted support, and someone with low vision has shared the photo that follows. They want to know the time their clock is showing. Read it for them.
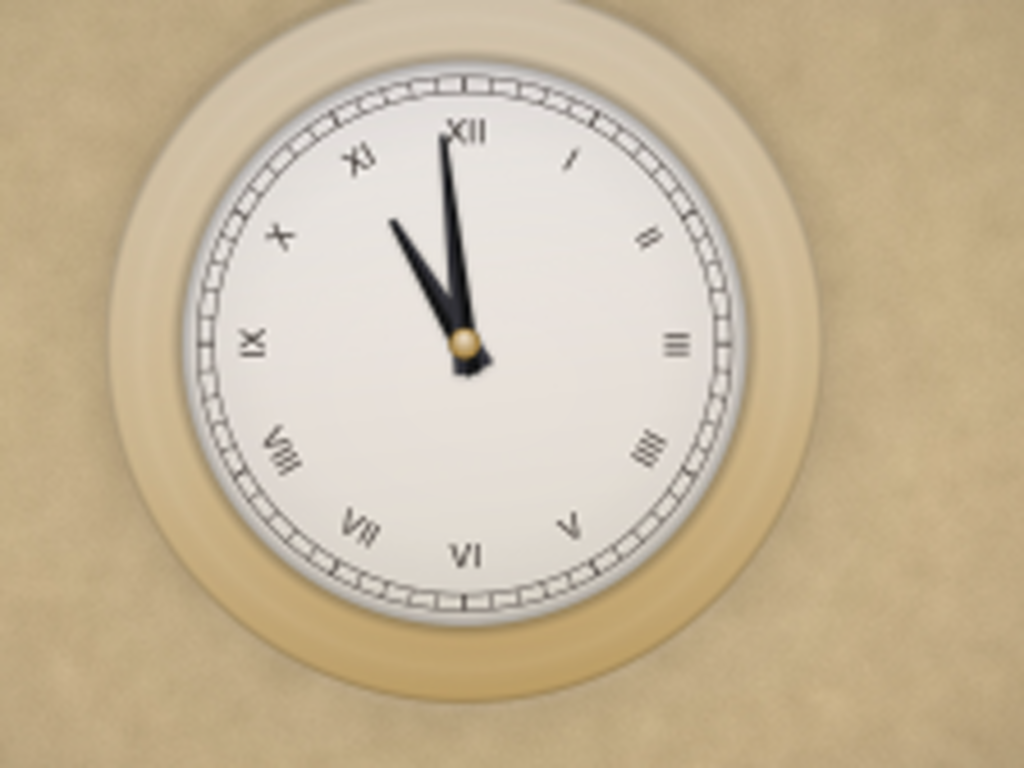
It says 10:59
